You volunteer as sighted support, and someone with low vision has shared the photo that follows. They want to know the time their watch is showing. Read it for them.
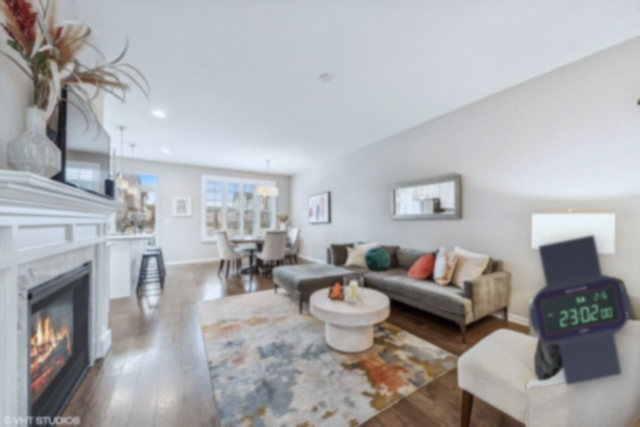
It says 23:02
